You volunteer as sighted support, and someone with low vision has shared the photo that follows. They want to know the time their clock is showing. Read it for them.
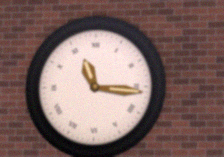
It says 11:16
